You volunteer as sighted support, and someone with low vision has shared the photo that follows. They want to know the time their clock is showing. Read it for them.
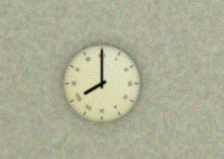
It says 8:00
